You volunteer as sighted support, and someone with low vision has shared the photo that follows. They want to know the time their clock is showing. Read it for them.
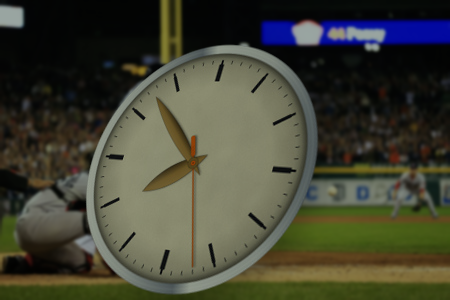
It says 7:52:27
